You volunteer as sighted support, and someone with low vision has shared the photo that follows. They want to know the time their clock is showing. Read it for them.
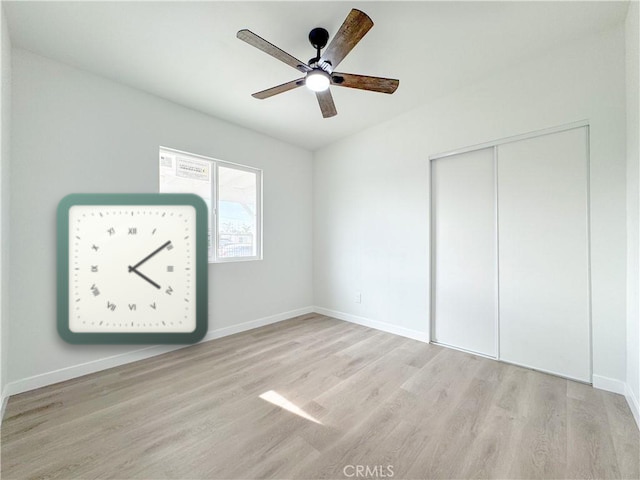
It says 4:09
